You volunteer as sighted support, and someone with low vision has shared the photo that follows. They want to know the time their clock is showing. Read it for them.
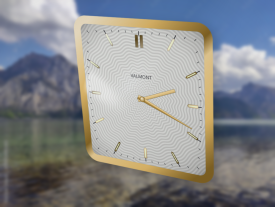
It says 2:19
